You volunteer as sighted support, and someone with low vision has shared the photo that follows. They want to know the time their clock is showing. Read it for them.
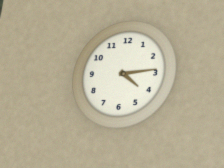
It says 4:14
